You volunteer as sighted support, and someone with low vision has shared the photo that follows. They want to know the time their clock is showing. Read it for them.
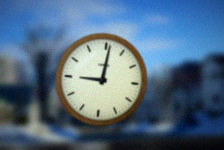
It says 9:01
